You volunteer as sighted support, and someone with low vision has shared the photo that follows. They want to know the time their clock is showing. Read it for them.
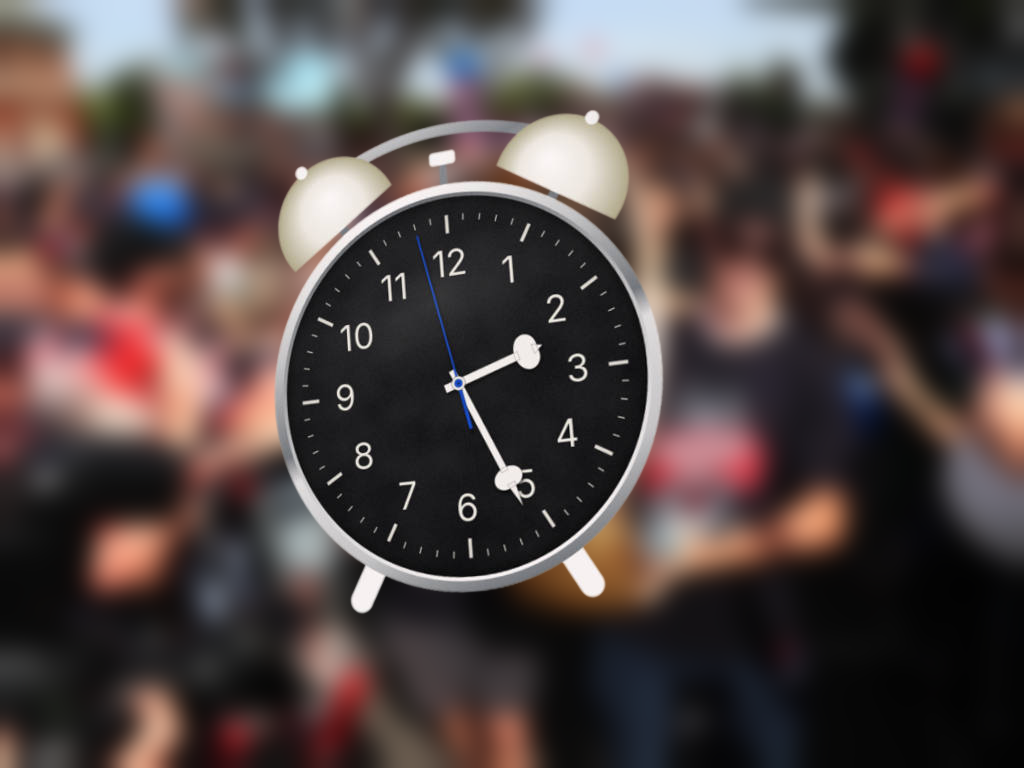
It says 2:25:58
